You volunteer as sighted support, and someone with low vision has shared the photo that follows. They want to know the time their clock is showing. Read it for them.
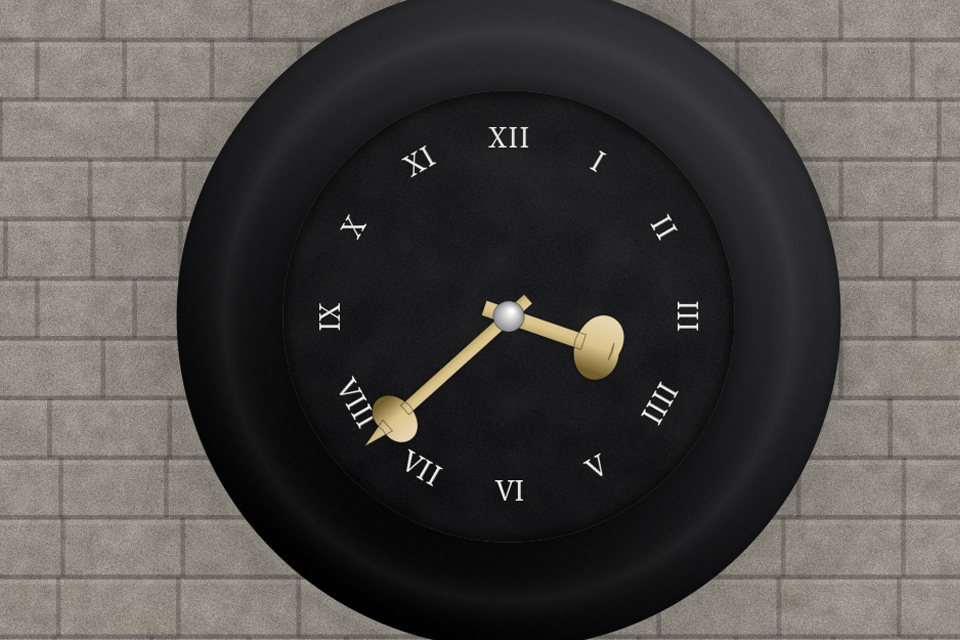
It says 3:38
